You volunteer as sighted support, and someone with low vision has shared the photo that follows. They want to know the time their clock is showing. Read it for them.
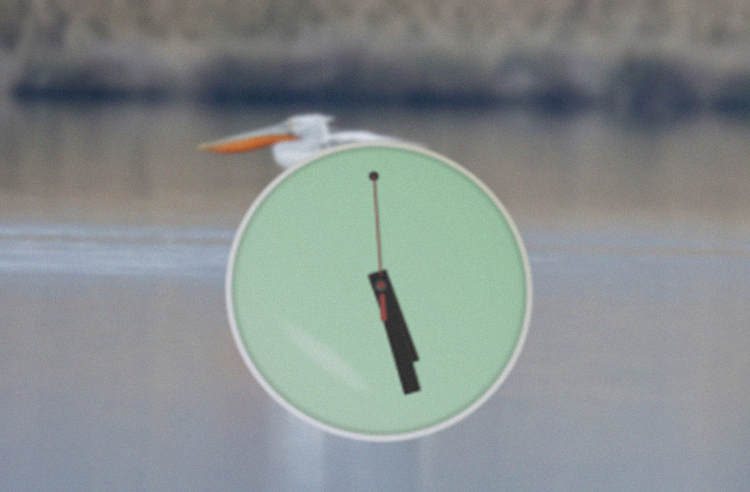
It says 5:28:00
